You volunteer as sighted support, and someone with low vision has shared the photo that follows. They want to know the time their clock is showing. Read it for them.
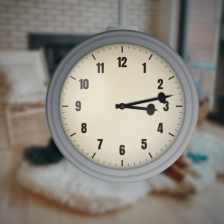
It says 3:13
